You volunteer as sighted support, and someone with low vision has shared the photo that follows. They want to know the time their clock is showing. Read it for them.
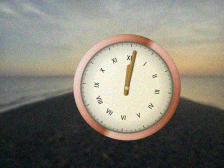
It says 12:01
